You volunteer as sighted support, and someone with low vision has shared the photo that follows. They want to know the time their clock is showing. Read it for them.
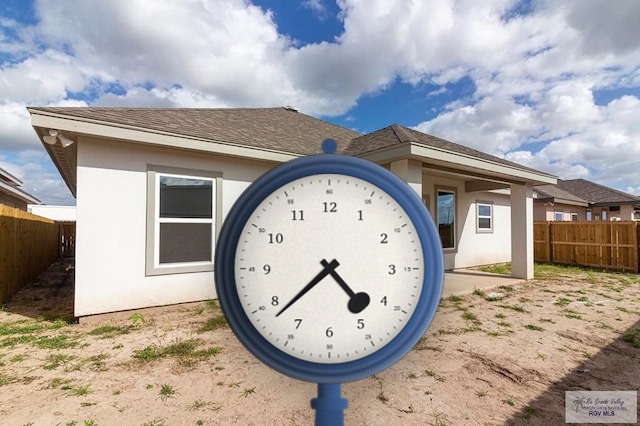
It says 4:38
